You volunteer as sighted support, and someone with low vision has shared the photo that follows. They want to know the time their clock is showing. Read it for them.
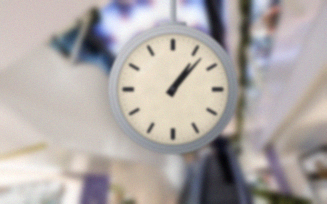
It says 1:07
